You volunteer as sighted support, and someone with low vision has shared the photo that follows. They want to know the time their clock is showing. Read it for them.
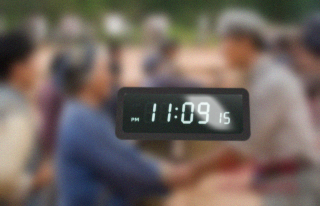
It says 11:09:15
